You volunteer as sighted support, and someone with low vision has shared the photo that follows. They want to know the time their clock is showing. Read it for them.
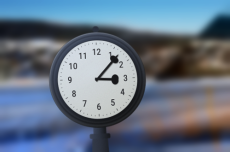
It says 3:07
